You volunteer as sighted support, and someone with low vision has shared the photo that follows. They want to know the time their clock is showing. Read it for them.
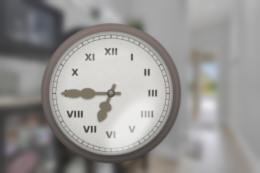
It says 6:45
